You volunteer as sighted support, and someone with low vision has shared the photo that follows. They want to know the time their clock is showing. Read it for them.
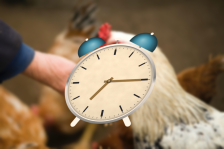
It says 7:15
